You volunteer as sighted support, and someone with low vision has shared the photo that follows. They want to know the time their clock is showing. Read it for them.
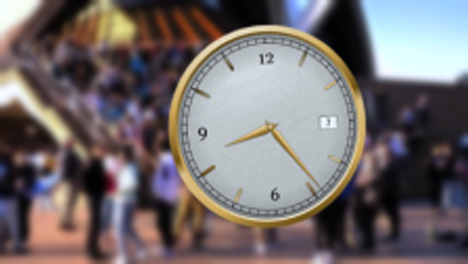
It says 8:24
